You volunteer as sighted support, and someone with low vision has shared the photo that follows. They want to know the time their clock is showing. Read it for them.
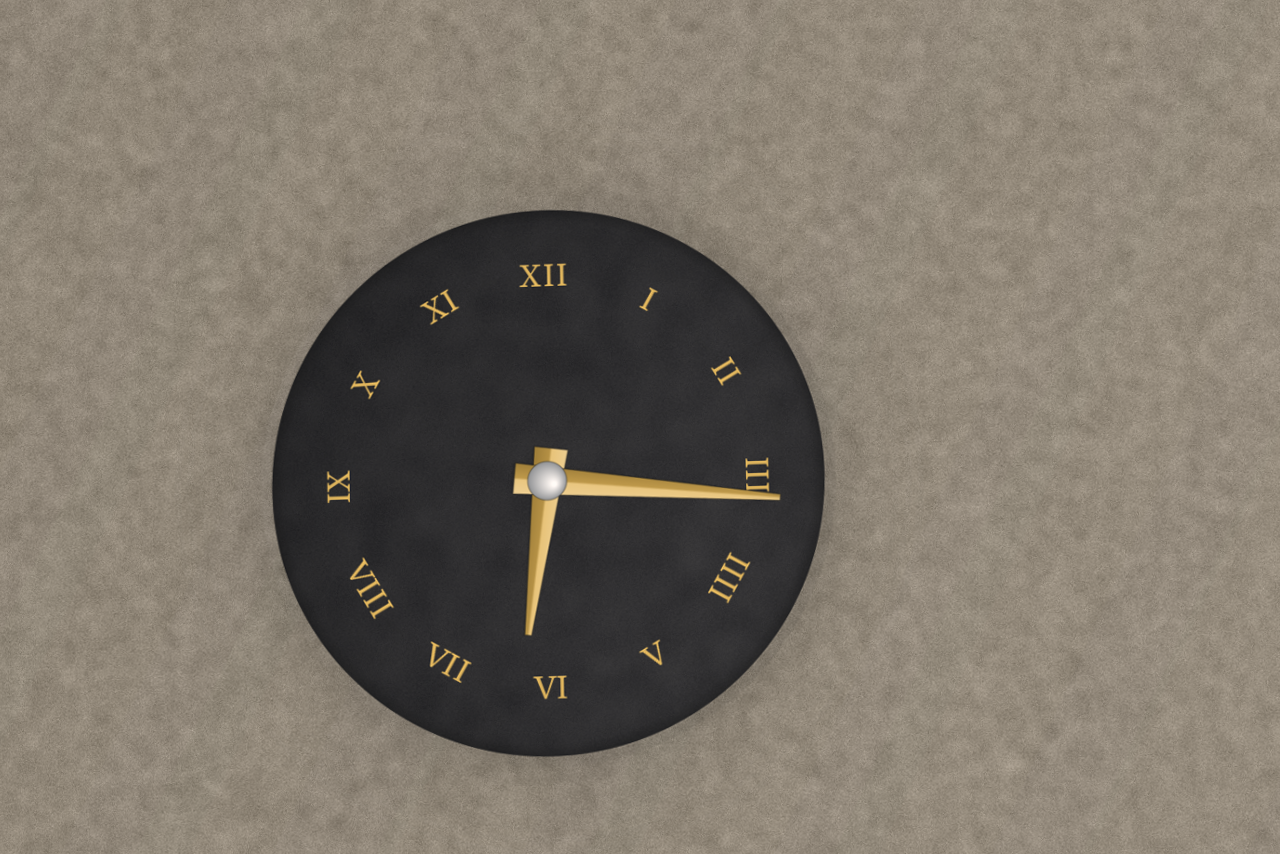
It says 6:16
